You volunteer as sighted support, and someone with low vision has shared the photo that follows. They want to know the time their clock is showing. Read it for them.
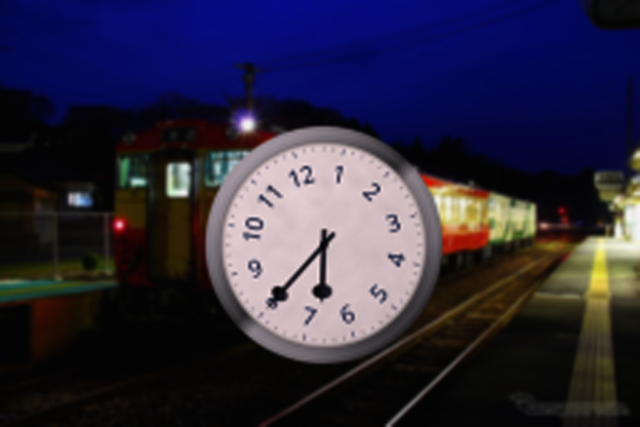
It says 6:40
